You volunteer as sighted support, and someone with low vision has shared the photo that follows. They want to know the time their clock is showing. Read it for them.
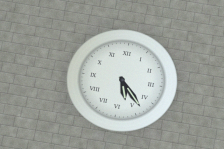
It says 5:23
